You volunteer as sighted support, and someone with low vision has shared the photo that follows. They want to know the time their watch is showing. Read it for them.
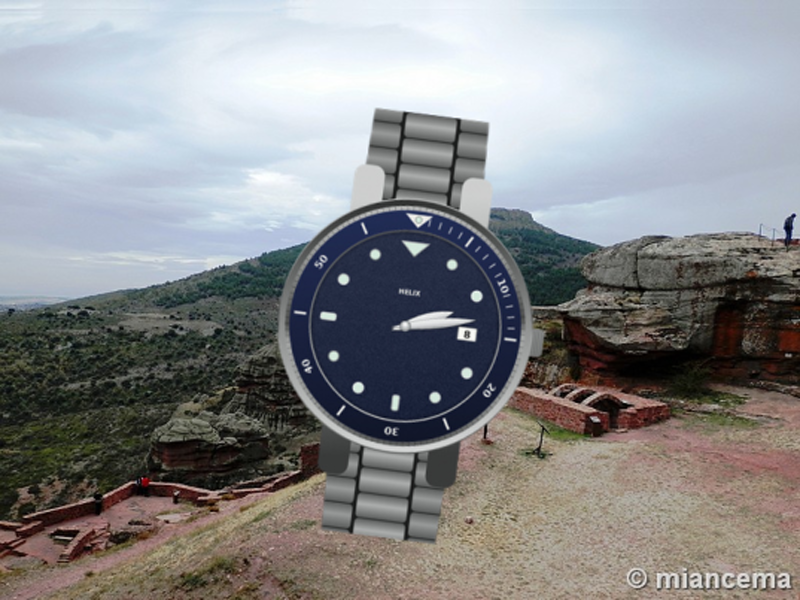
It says 2:13
